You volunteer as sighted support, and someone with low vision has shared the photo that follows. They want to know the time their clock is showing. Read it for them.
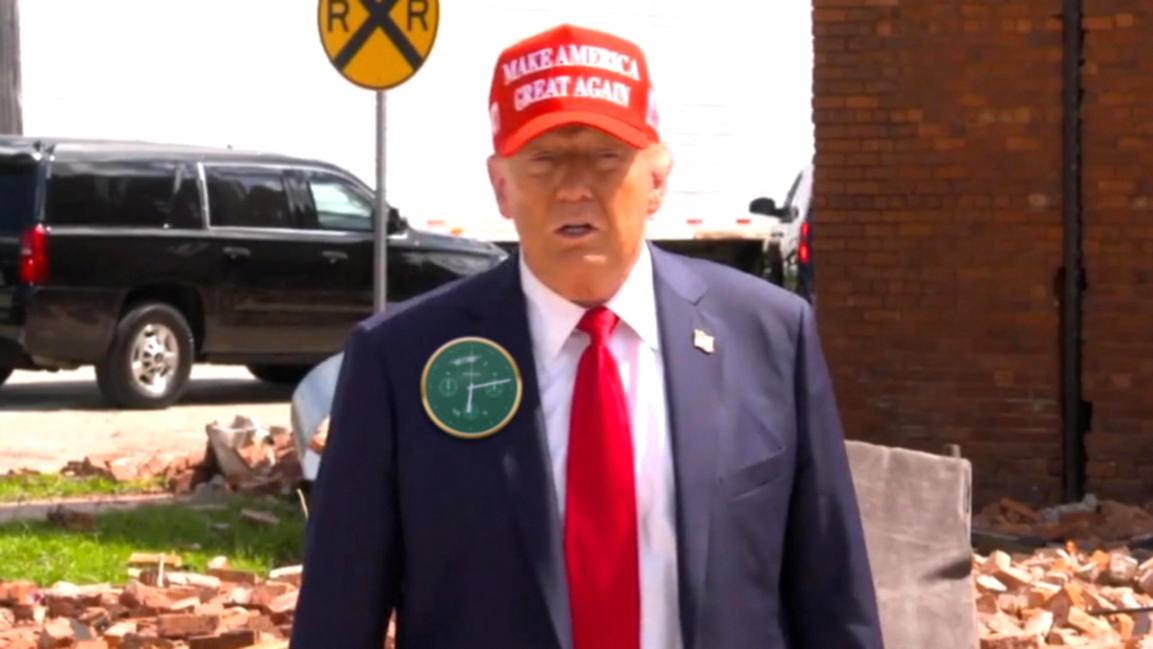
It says 6:13
